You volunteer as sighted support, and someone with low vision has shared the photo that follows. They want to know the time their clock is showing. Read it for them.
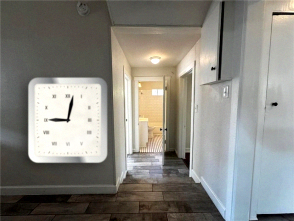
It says 9:02
